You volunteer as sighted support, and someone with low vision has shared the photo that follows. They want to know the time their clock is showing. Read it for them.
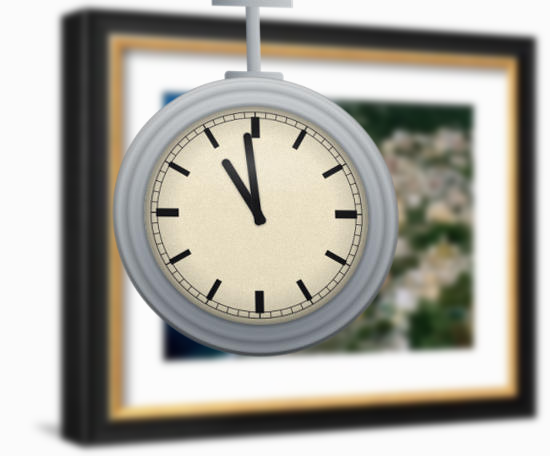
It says 10:59
